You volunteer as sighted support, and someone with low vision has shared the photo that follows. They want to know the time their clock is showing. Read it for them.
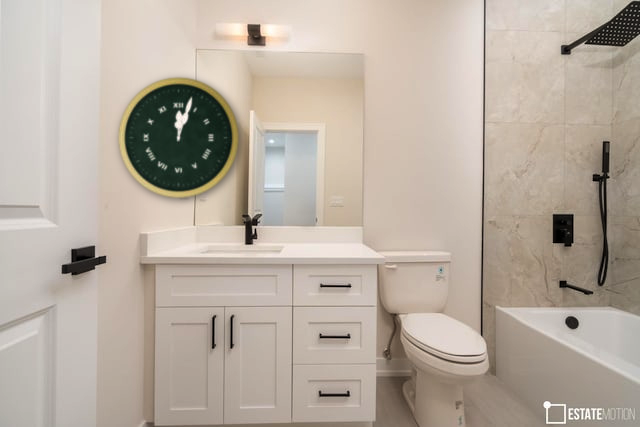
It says 12:03
